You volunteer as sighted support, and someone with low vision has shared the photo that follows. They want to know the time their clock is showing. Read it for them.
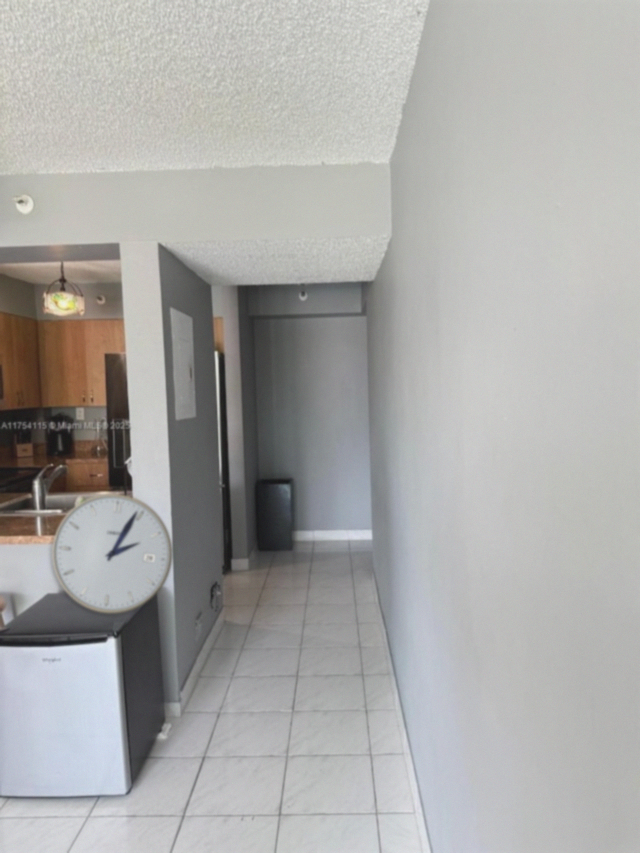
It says 2:04
